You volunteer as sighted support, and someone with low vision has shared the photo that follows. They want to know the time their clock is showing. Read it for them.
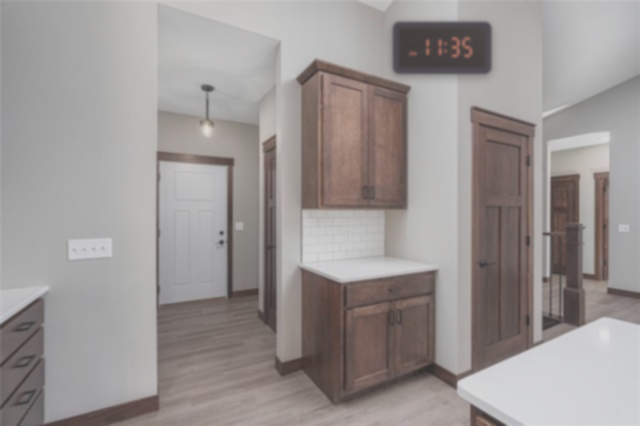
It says 11:35
